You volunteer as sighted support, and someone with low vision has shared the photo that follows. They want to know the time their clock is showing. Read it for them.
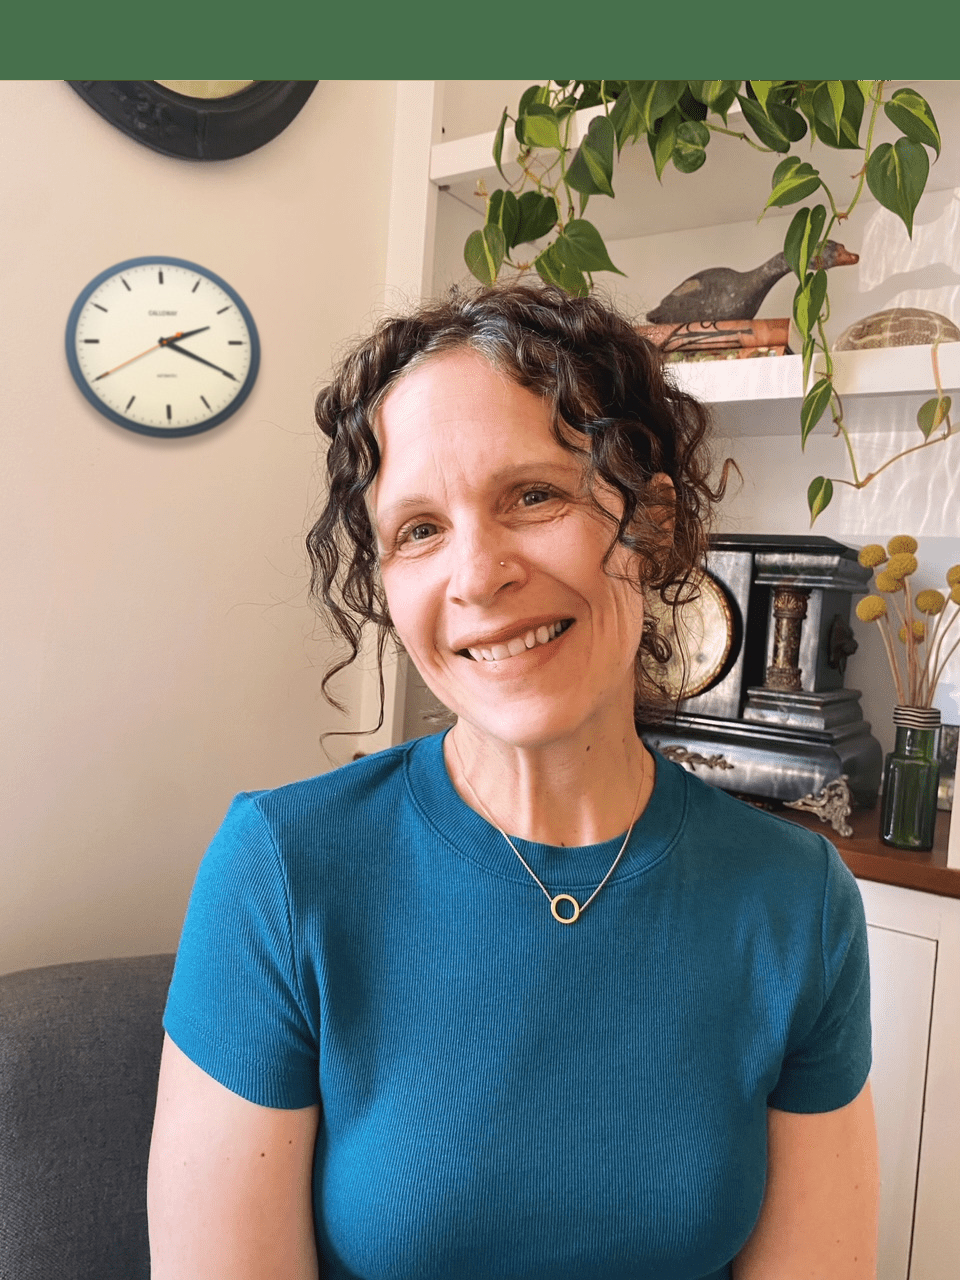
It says 2:19:40
